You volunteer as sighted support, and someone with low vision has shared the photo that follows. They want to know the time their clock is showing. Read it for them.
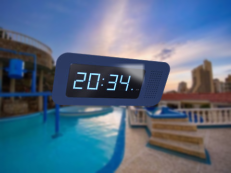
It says 20:34
